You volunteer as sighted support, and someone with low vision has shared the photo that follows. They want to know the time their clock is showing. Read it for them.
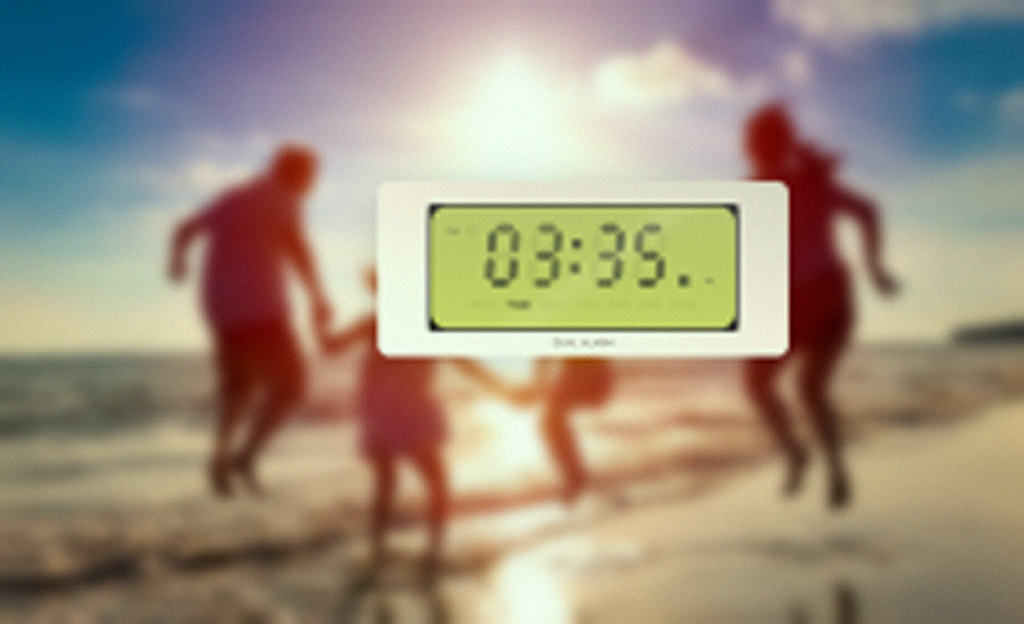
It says 3:35
